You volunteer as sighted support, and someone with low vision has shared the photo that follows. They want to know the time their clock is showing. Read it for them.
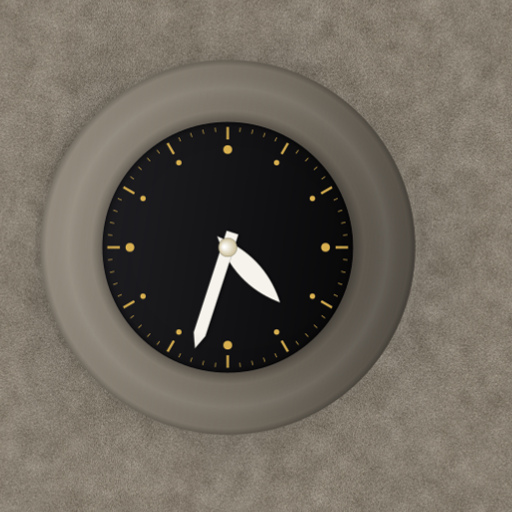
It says 4:33
